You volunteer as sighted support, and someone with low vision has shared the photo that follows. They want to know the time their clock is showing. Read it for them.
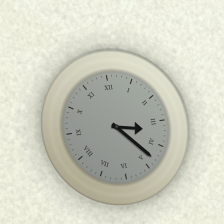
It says 3:23
